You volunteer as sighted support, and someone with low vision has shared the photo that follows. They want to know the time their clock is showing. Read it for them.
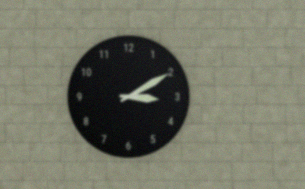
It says 3:10
